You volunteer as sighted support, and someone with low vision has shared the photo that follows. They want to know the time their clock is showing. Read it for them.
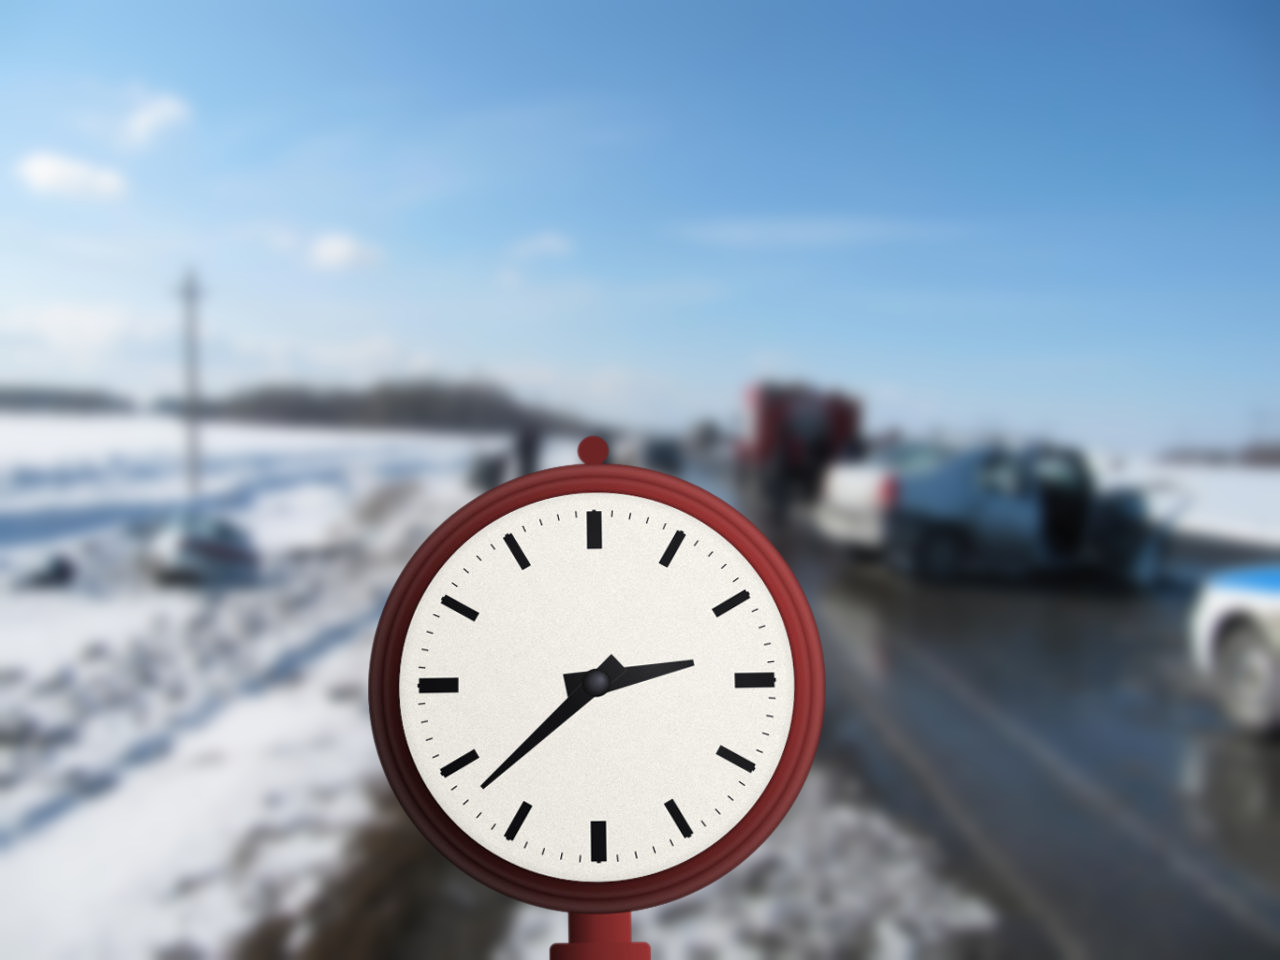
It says 2:38
